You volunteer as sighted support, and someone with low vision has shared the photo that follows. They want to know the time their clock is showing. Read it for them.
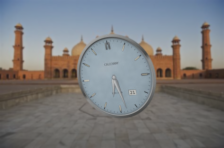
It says 6:28
